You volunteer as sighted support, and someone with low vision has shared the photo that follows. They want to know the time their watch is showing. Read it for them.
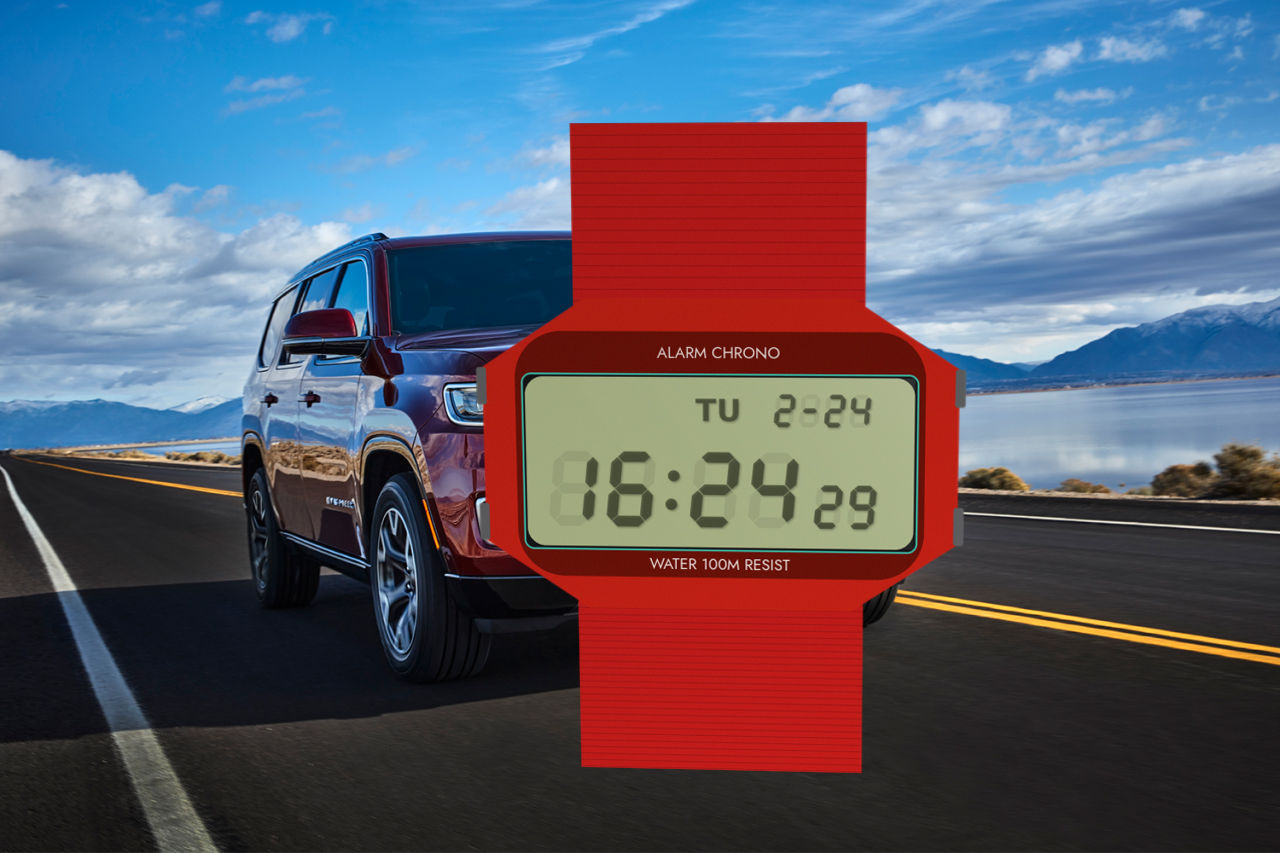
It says 16:24:29
